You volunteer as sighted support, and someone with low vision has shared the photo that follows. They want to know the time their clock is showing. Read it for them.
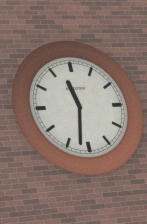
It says 11:32
